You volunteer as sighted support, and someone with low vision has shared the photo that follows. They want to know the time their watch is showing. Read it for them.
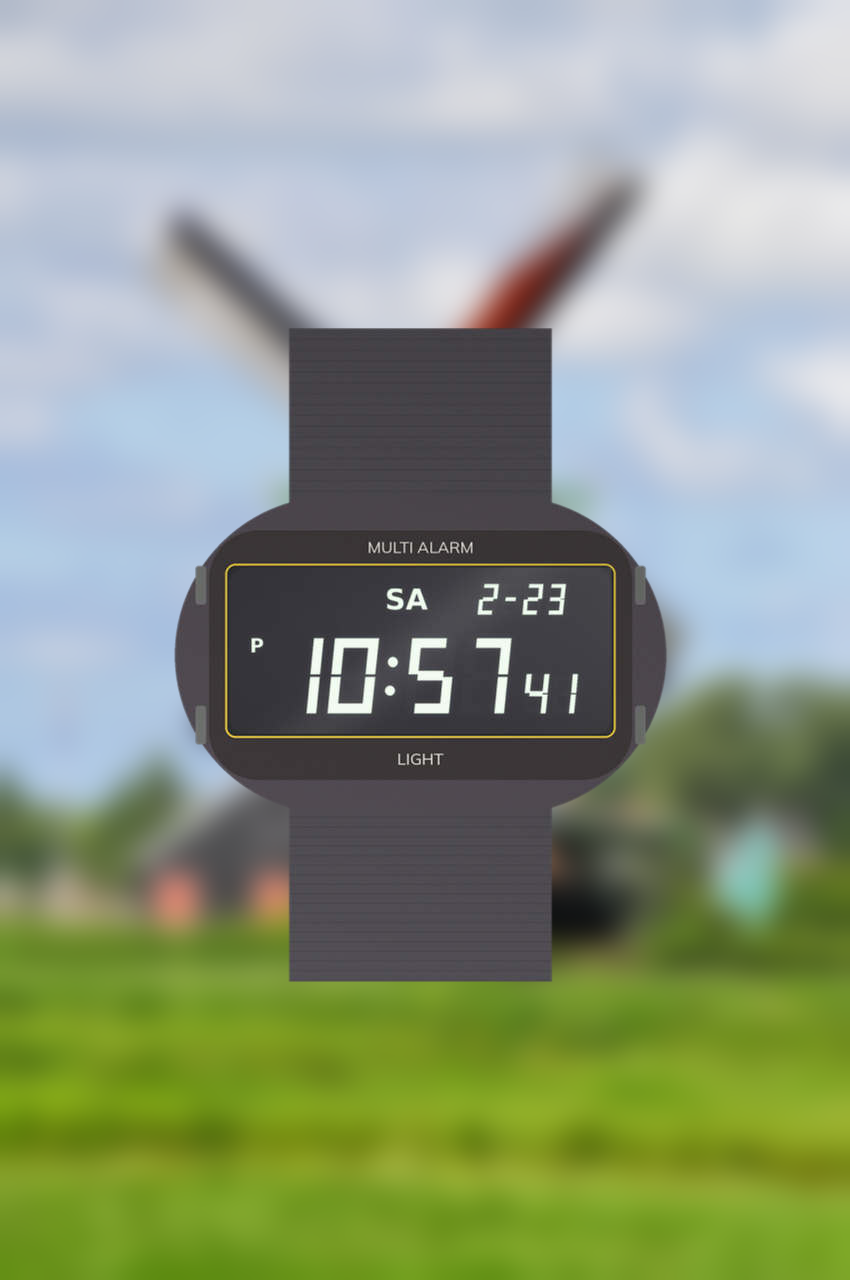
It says 10:57:41
